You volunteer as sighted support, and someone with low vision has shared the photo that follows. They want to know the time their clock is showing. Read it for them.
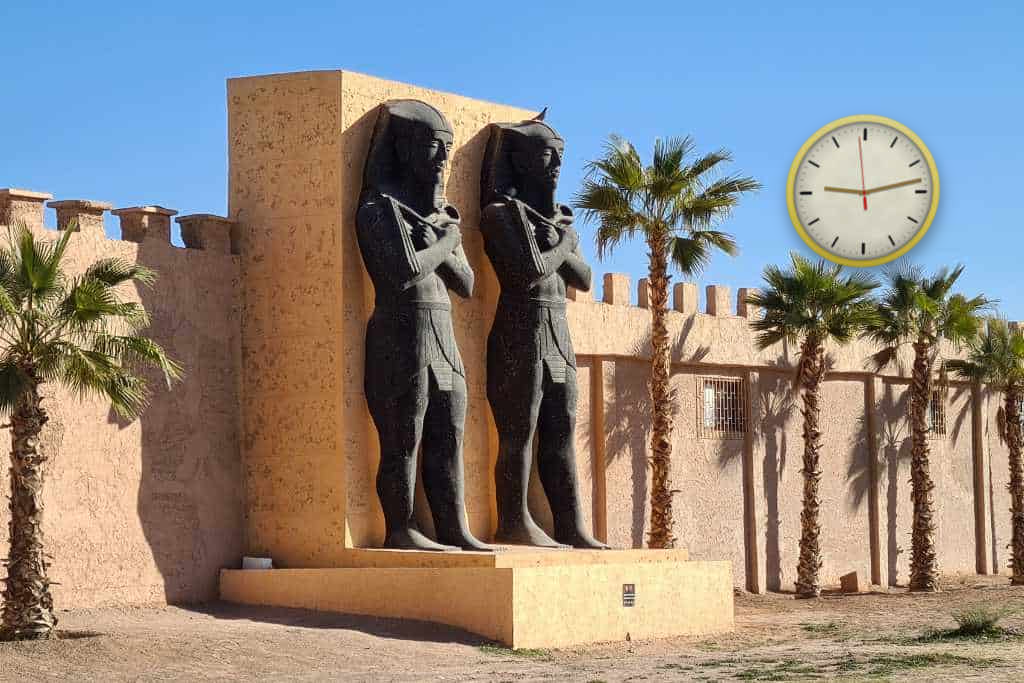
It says 9:12:59
